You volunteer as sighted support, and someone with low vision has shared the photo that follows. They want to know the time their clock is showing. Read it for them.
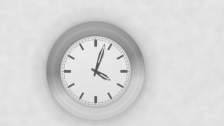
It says 4:03
